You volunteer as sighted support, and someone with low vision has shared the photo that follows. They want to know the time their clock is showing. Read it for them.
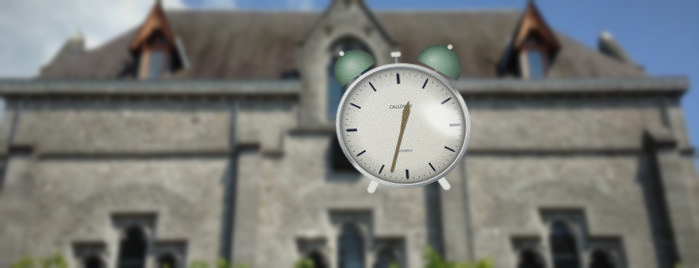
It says 12:33
